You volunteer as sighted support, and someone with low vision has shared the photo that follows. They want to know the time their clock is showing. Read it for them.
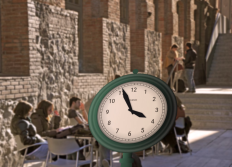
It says 3:56
